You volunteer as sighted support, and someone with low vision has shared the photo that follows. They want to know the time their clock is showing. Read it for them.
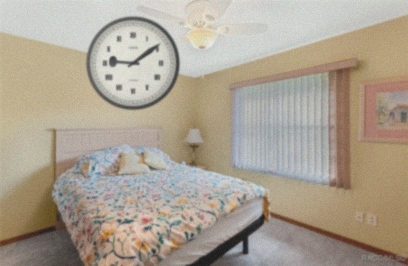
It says 9:09
